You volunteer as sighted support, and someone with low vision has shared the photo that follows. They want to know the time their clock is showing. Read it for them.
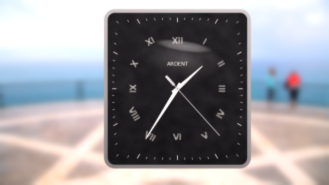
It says 1:35:23
